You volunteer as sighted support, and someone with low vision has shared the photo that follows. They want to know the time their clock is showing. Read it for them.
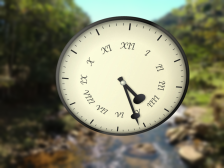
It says 4:26
